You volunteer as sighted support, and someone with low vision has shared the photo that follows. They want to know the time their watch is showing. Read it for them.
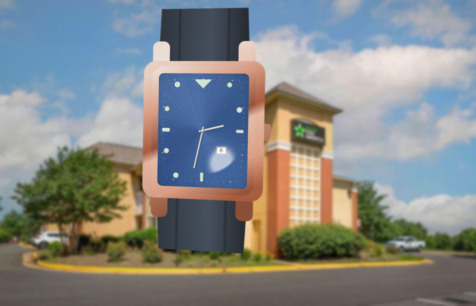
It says 2:32
